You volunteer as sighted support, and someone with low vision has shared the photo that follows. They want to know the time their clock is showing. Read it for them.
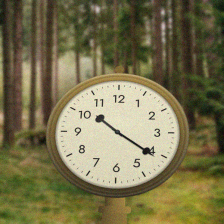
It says 10:21
